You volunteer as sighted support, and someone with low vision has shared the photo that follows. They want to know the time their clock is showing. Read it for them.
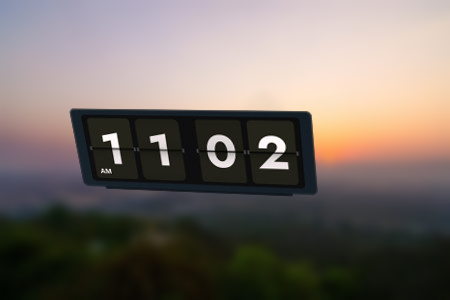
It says 11:02
